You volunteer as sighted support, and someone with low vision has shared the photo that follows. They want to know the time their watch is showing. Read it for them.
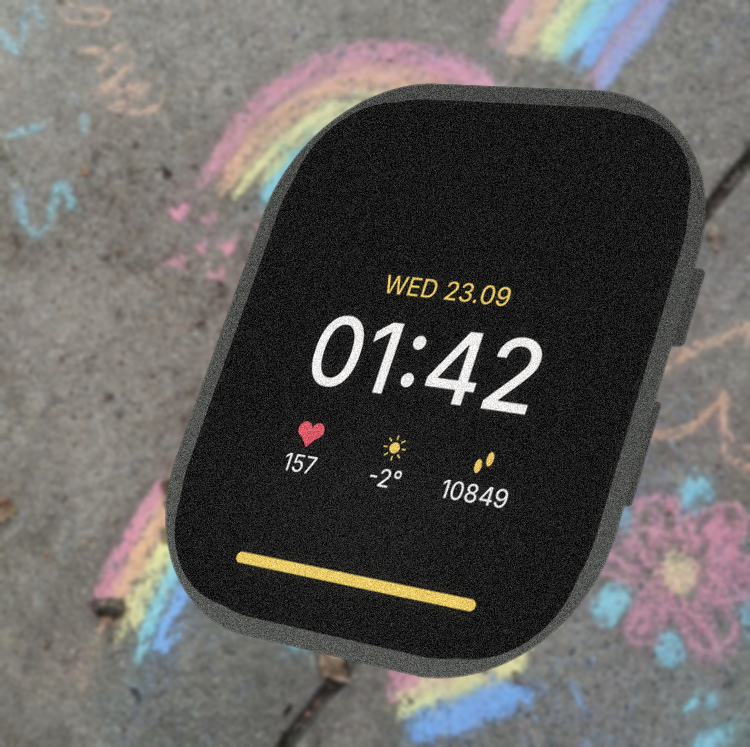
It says 1:42
